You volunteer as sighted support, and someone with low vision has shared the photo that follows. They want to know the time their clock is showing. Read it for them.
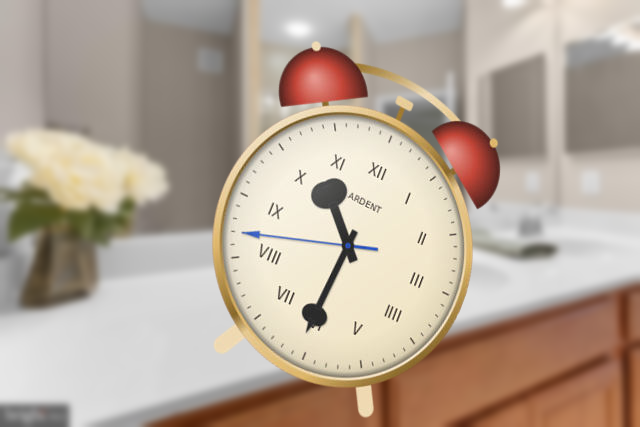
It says 10:30:42
